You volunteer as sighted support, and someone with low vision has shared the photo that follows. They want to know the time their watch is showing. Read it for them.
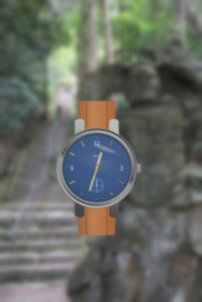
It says 12:33
